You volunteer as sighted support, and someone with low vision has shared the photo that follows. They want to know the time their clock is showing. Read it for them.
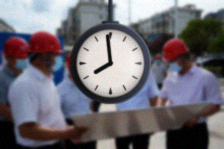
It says 7:59
